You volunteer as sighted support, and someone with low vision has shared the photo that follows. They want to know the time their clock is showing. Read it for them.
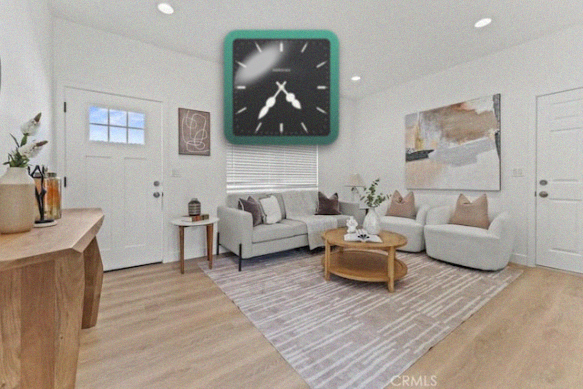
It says 4:36
